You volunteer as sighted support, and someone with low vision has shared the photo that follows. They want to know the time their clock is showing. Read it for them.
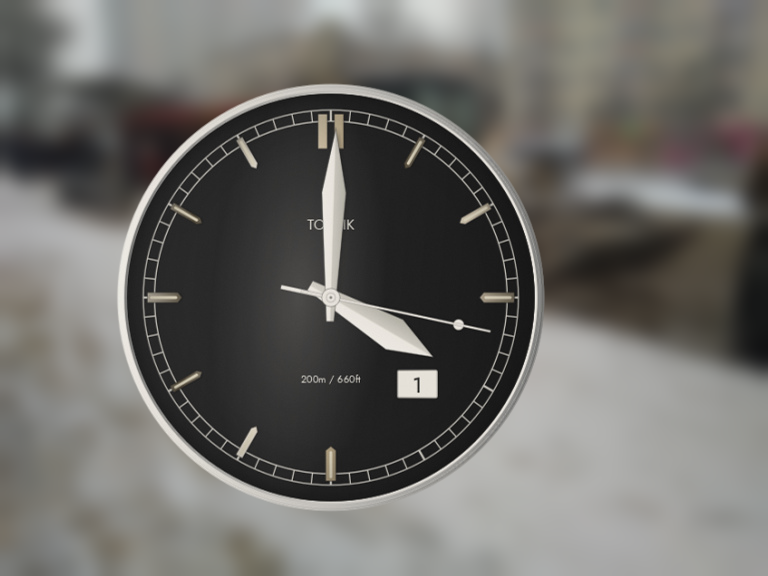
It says 4:00:17
